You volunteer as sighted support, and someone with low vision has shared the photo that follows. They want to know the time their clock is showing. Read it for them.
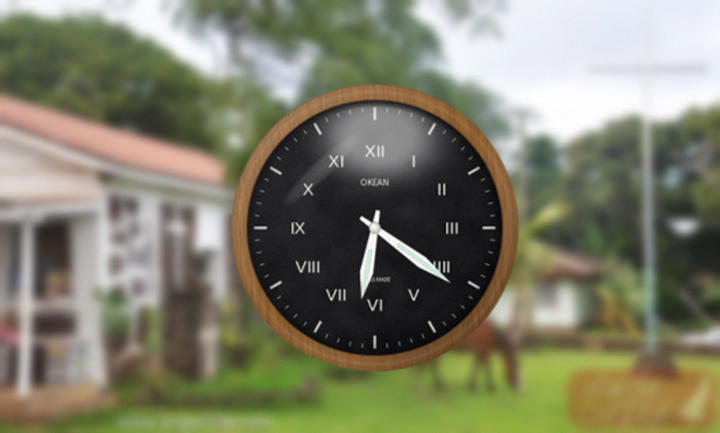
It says 6:21
